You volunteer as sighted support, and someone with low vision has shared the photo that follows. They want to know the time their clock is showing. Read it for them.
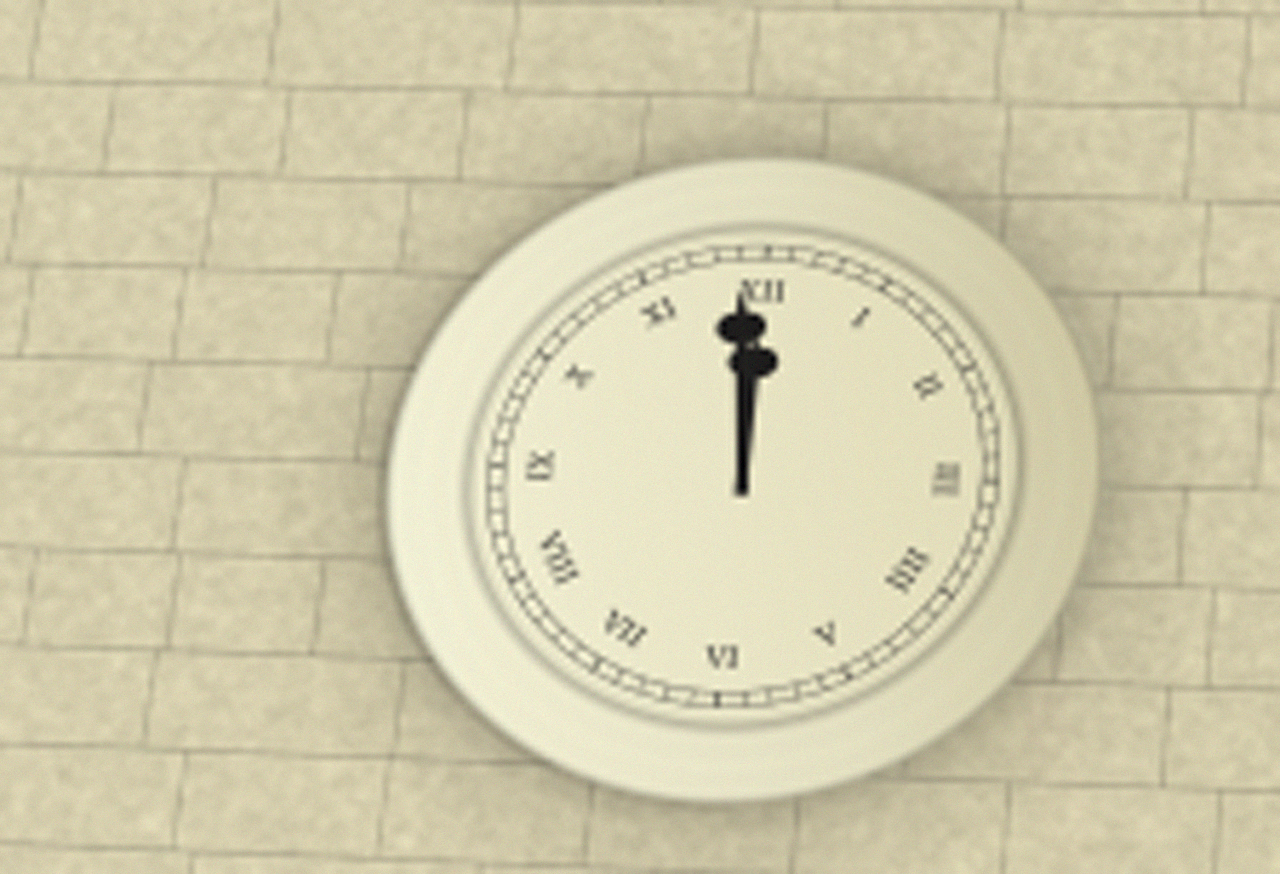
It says 11:59
